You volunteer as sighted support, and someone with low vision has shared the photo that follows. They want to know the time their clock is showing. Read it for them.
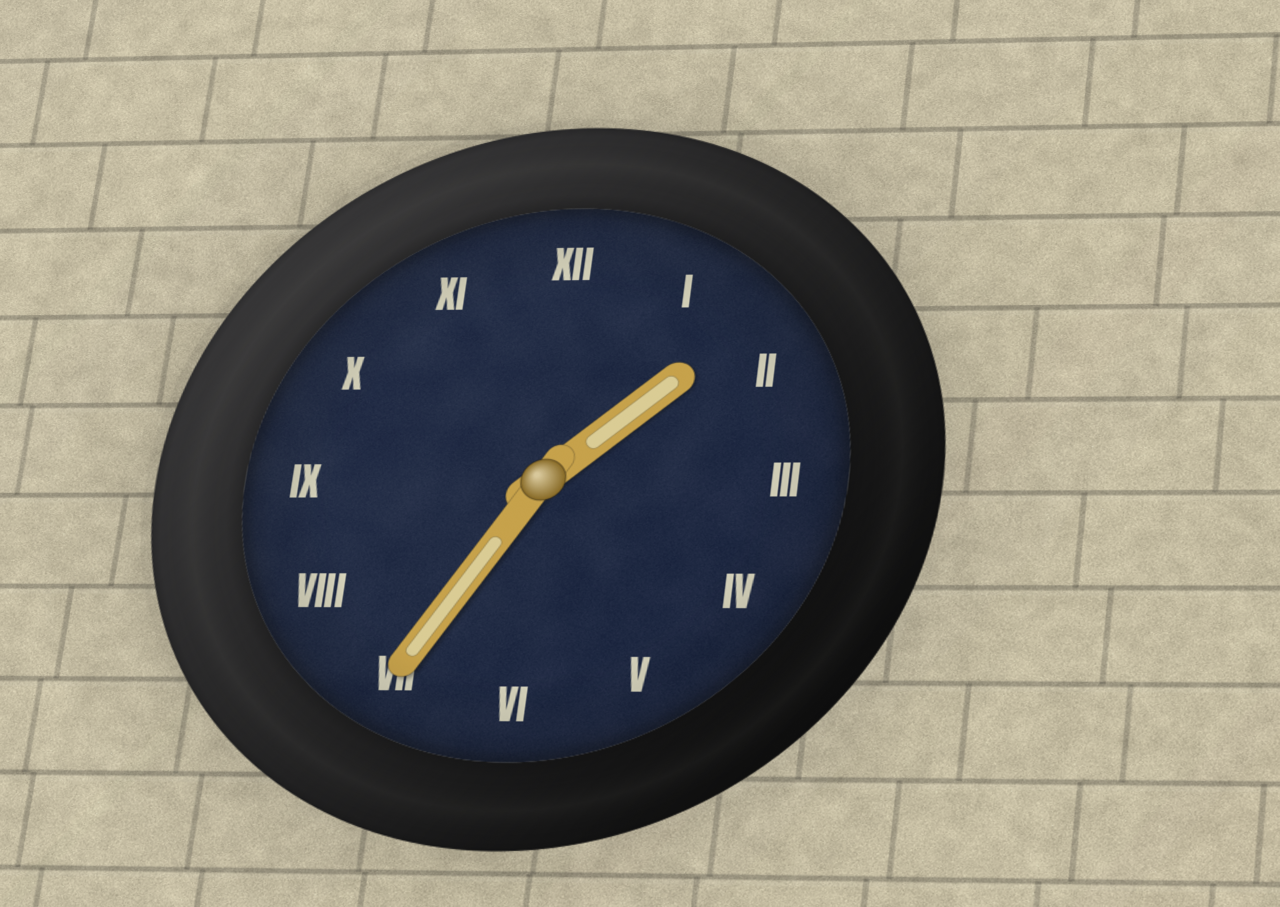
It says 1:35
